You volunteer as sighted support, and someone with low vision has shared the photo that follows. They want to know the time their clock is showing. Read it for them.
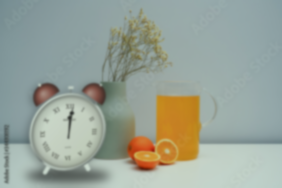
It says 12:01
